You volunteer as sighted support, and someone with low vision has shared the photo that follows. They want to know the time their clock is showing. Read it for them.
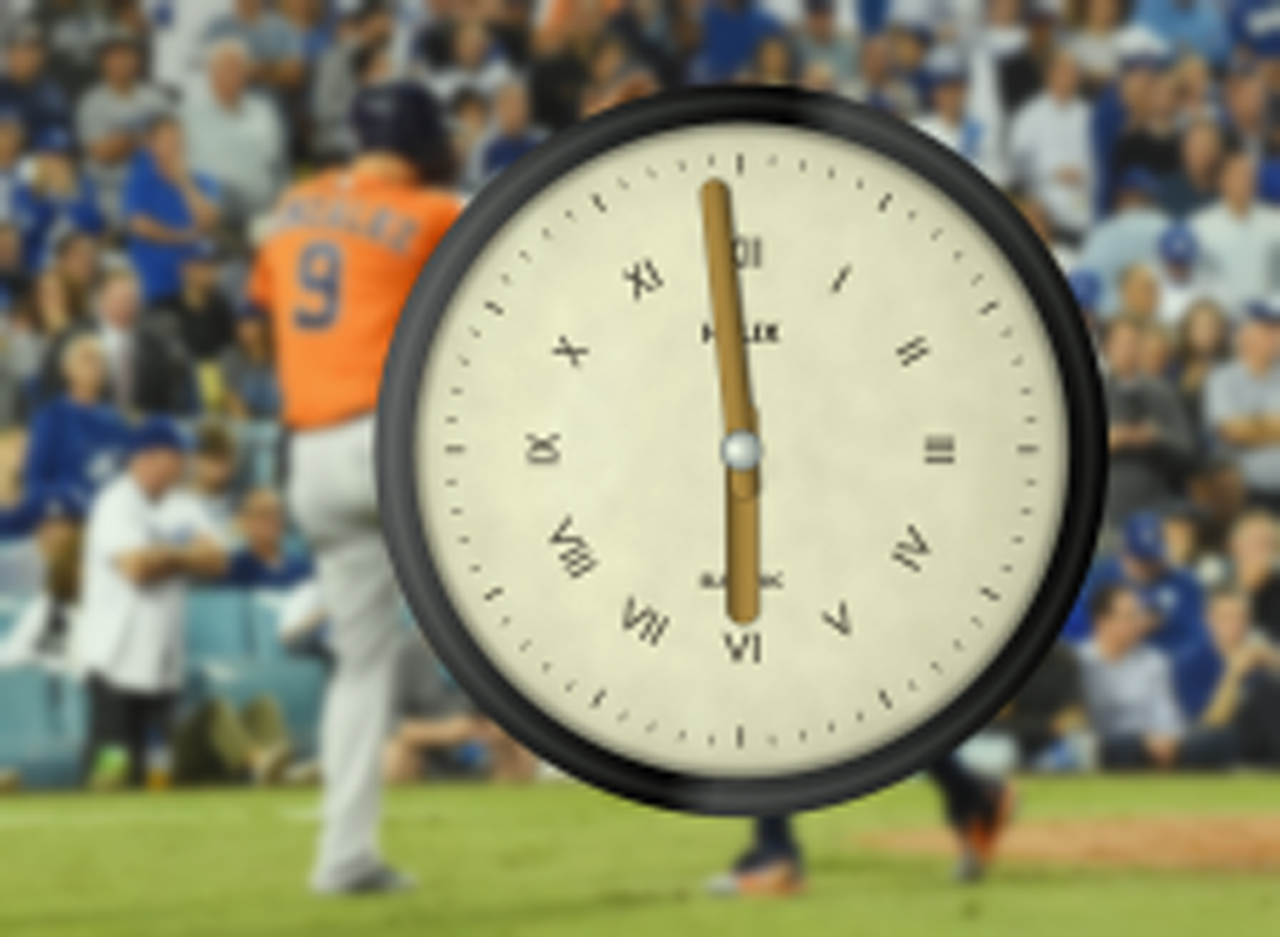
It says 5:59
